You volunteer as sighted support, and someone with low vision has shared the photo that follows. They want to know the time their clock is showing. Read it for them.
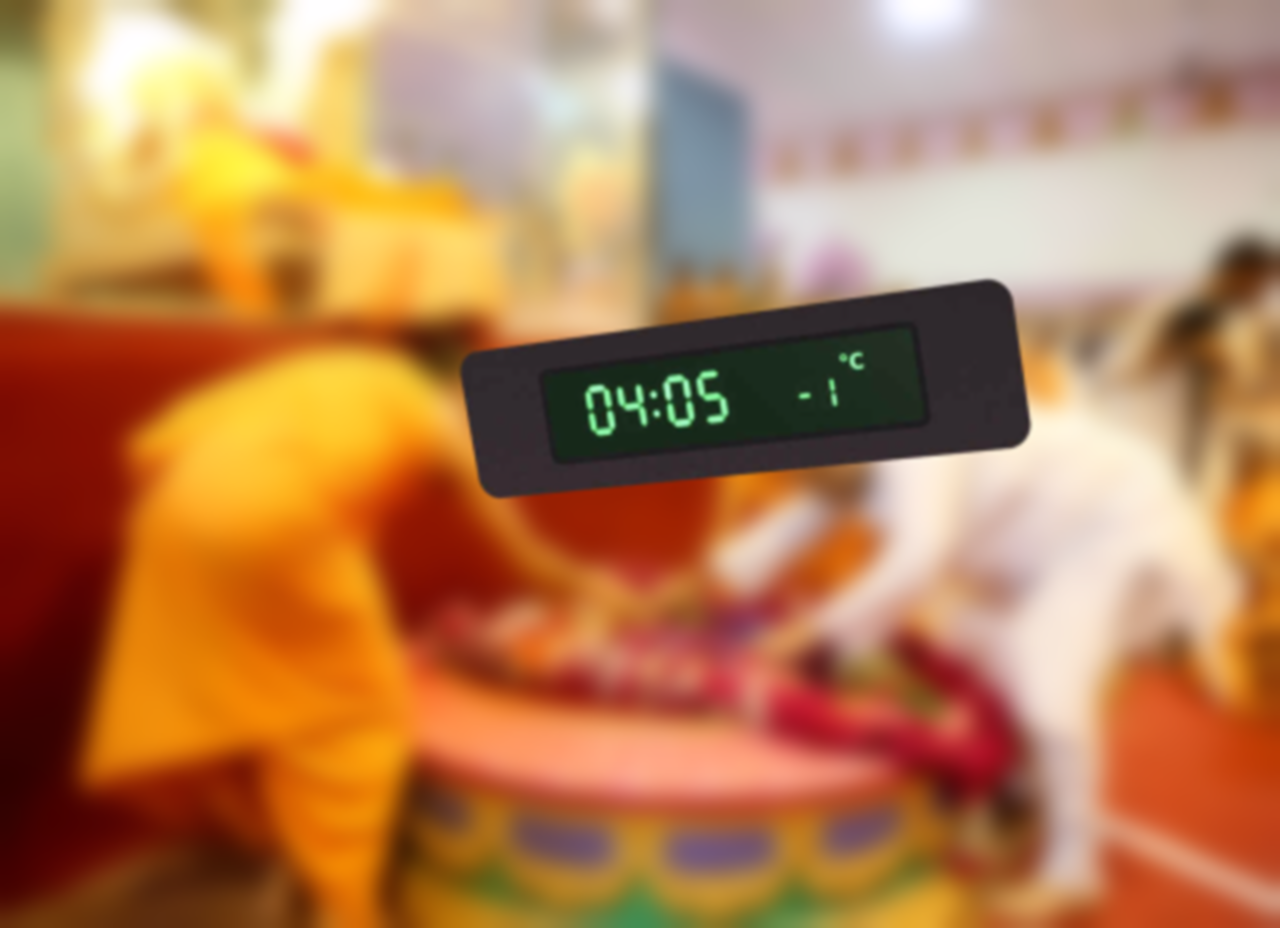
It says 4:05
